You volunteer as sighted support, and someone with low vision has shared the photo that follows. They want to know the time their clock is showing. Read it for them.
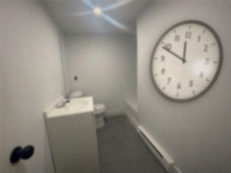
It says 11:49
